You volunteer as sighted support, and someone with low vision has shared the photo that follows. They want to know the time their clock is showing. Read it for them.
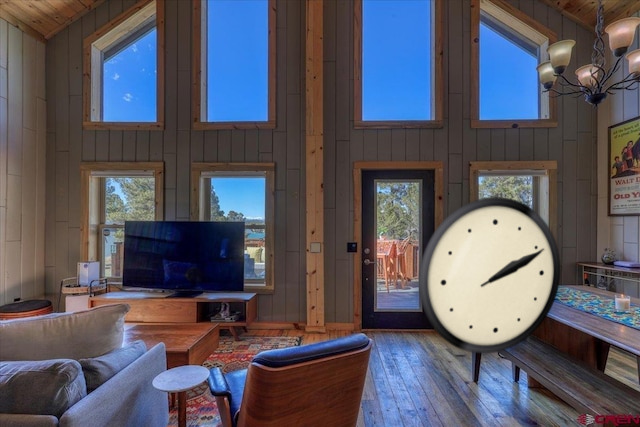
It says 2:11:11
